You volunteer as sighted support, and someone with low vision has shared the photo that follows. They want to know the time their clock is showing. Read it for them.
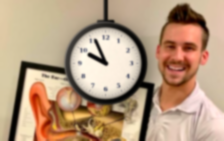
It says 9:56
